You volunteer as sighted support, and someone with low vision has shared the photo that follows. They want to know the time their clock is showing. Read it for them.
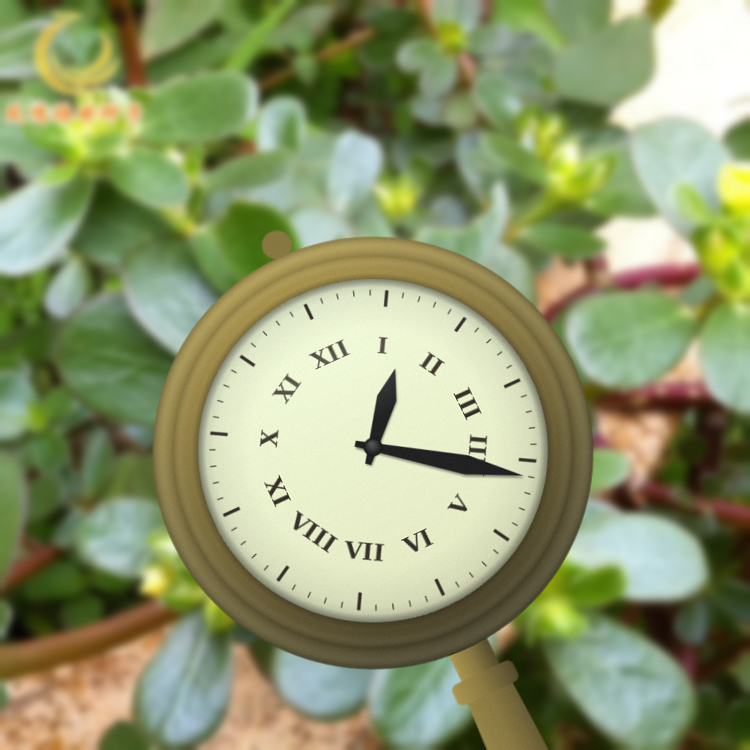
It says 1:21
